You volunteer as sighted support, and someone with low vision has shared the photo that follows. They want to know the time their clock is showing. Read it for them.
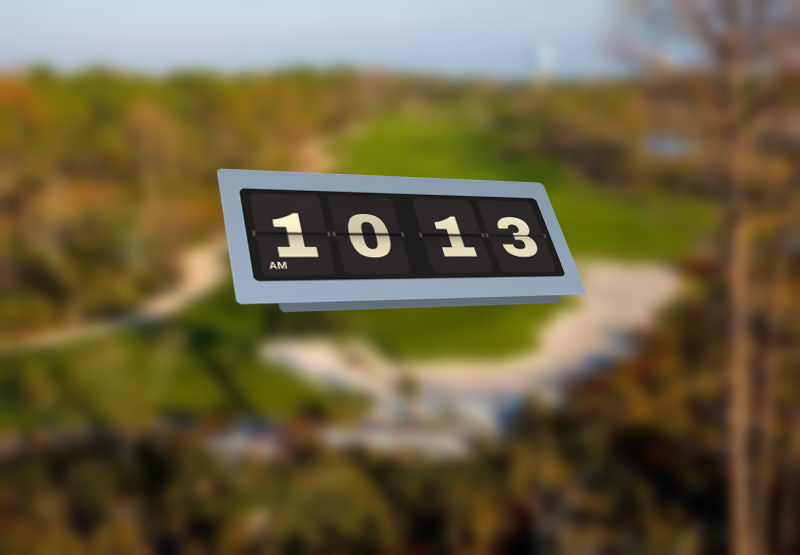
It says 10:13
